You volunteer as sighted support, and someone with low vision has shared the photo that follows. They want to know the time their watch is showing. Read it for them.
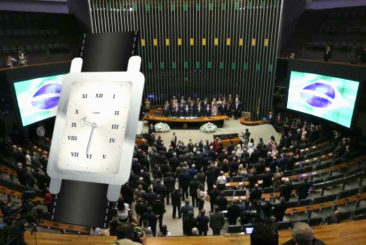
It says 9:31
